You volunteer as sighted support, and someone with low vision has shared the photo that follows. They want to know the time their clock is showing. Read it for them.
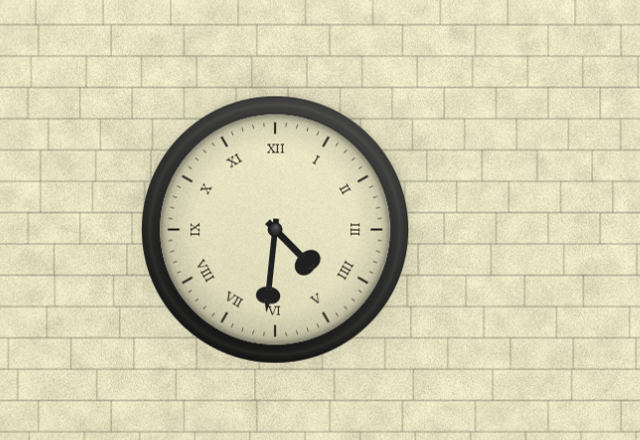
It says 4:31
